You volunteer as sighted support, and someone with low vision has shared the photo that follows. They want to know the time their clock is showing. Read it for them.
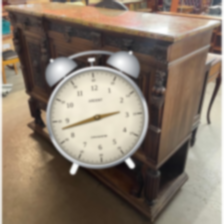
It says 2:43
